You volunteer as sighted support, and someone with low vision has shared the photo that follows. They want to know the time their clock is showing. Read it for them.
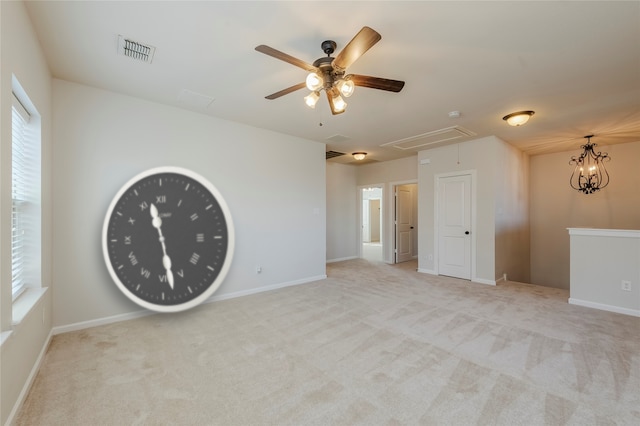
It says 11:28
